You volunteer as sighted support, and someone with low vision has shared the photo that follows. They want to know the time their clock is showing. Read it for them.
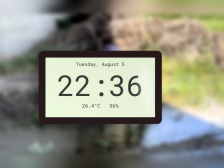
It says 22:36
